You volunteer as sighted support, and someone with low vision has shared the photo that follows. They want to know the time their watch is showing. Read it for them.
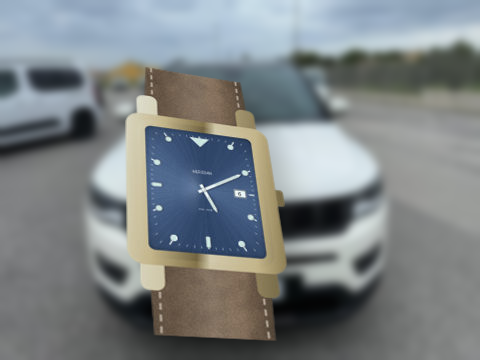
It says 5:10
